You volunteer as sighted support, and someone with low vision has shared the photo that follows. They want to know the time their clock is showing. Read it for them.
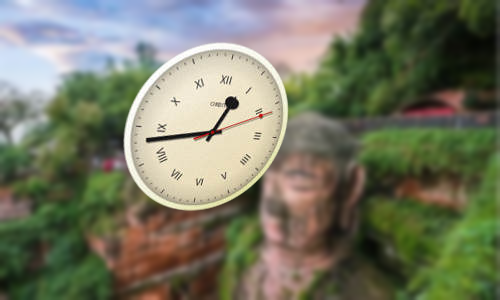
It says 12:43:11
